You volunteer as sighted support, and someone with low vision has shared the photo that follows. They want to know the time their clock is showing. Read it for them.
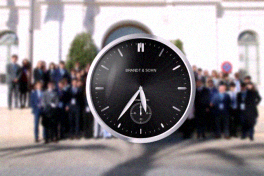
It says 5:36
